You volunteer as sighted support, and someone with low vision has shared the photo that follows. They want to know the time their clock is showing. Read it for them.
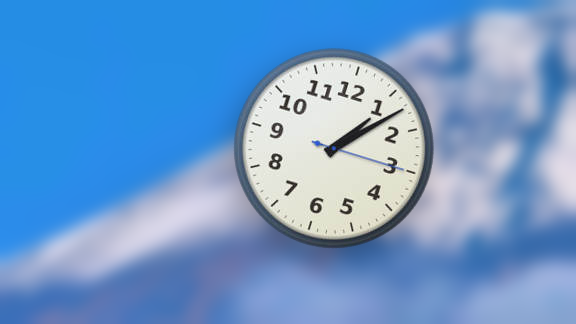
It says 1:07:15
